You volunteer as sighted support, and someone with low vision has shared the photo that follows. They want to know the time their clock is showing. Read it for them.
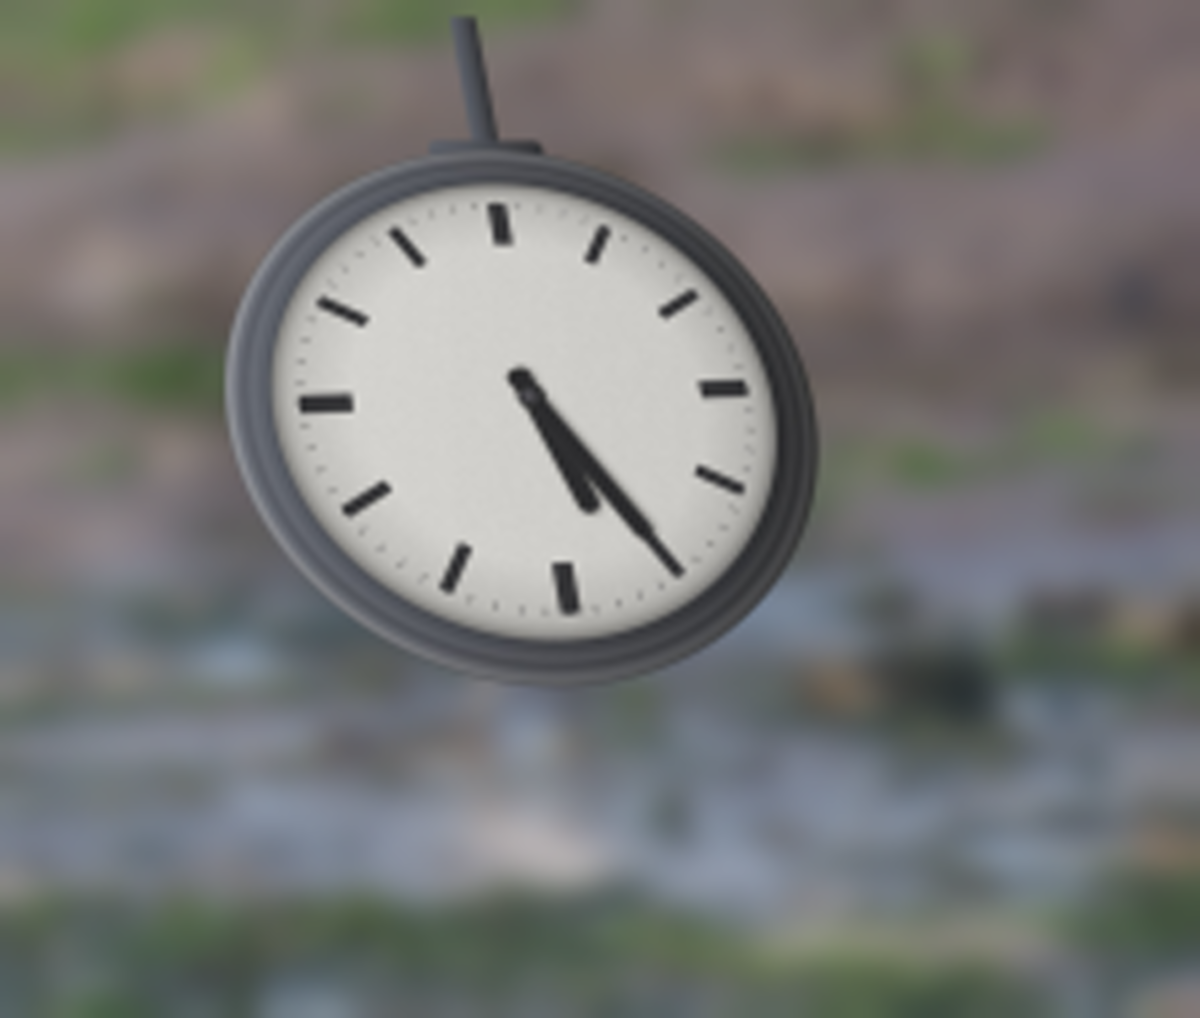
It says 5:25
